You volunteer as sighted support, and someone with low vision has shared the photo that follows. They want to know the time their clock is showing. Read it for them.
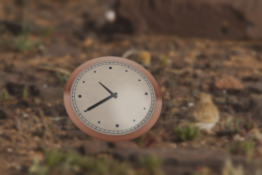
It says 10:40
